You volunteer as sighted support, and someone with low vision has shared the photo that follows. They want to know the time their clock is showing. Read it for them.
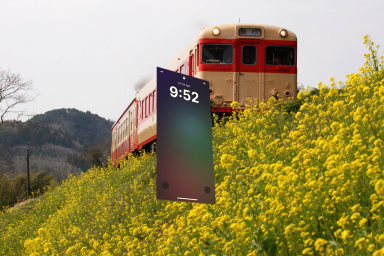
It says 9:52
